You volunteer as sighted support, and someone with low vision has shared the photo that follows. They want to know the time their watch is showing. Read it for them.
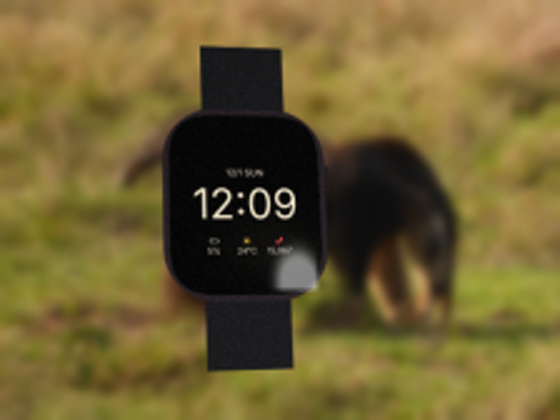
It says 12:09
